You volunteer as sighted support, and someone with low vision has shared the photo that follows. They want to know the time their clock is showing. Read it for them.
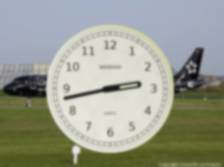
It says 2:43
